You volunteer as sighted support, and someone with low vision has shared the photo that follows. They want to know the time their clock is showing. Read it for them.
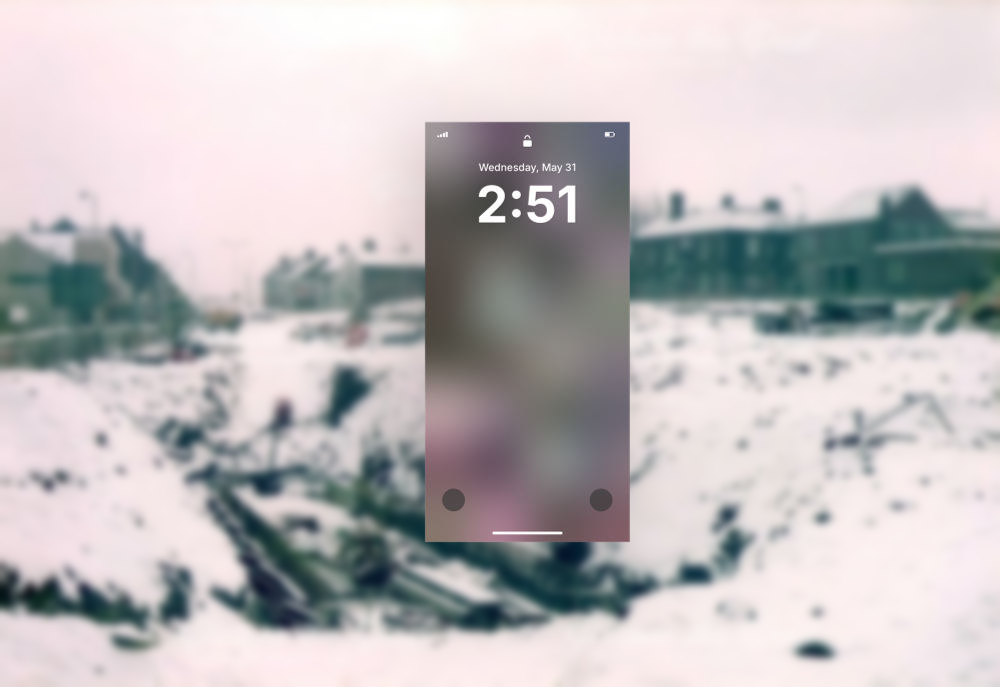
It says 2:51
